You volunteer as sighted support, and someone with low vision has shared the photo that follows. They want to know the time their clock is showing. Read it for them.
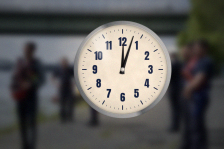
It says 12:03
